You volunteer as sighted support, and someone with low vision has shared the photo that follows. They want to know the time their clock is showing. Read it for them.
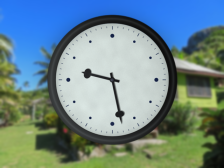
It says 9:28
